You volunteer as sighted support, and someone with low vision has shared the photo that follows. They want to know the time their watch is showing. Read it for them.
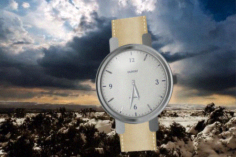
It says 5:32
